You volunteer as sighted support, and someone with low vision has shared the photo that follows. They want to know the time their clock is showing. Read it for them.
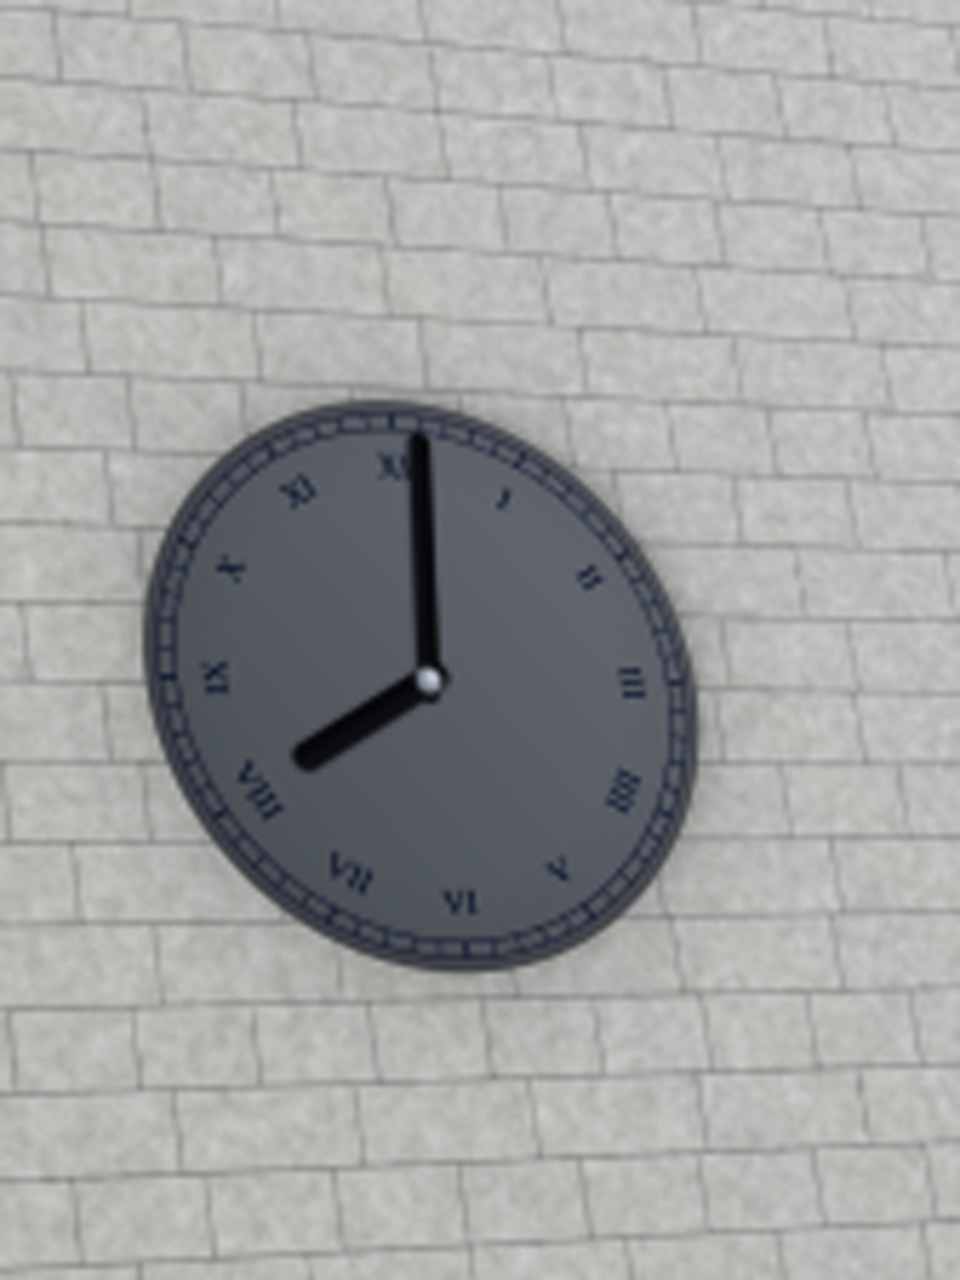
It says 8:01
